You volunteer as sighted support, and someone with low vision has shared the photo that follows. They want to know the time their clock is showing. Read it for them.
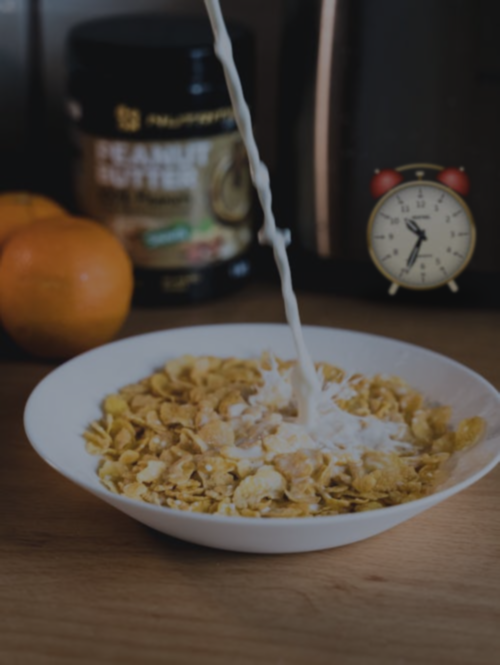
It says 10:34
